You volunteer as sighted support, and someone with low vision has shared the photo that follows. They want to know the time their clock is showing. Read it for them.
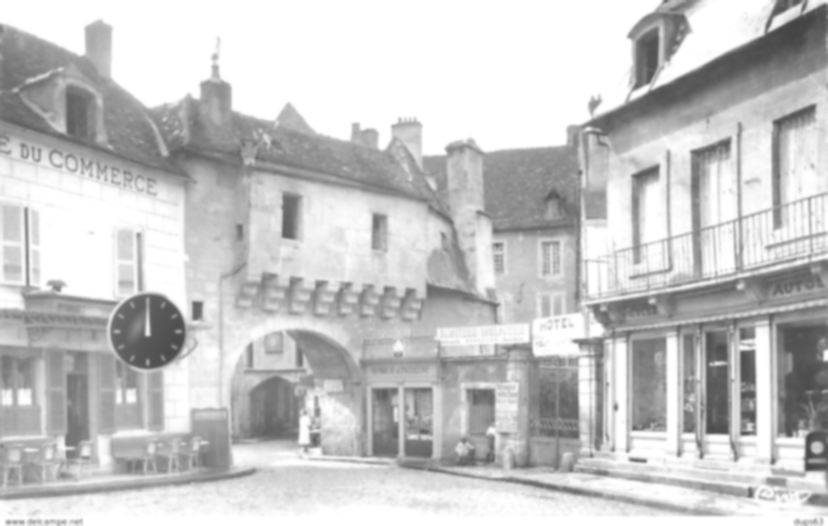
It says 12:00
